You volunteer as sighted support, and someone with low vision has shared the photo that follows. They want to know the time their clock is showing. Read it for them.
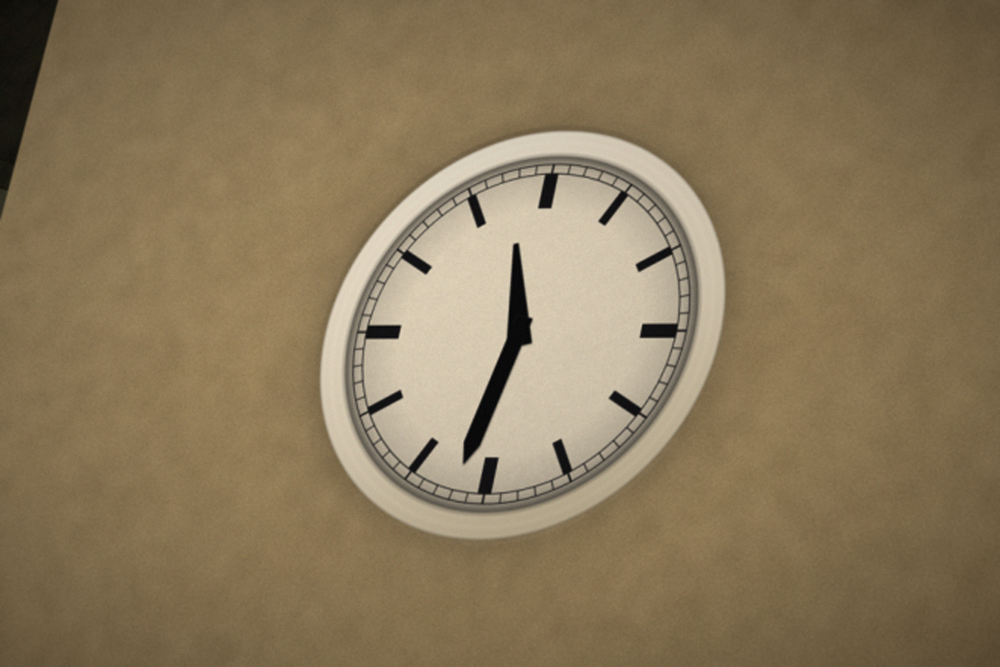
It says 11:32
